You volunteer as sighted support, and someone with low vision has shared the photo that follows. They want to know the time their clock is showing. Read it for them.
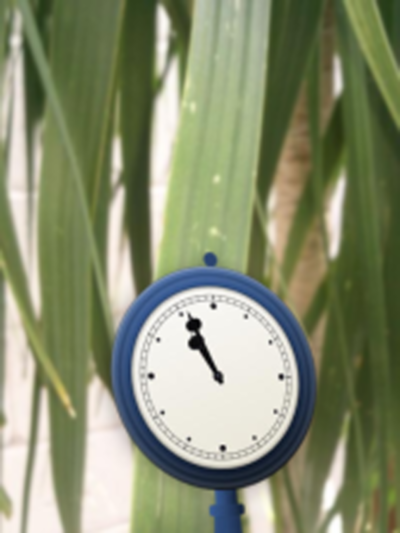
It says 10:56
